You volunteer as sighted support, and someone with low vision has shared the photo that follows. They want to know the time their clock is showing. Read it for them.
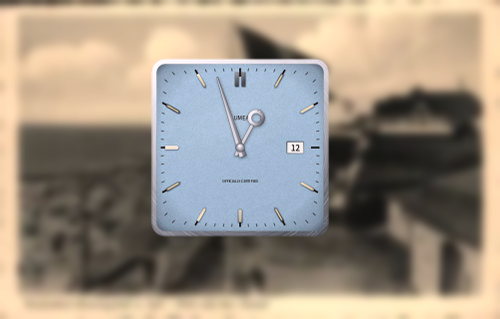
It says 12:57
